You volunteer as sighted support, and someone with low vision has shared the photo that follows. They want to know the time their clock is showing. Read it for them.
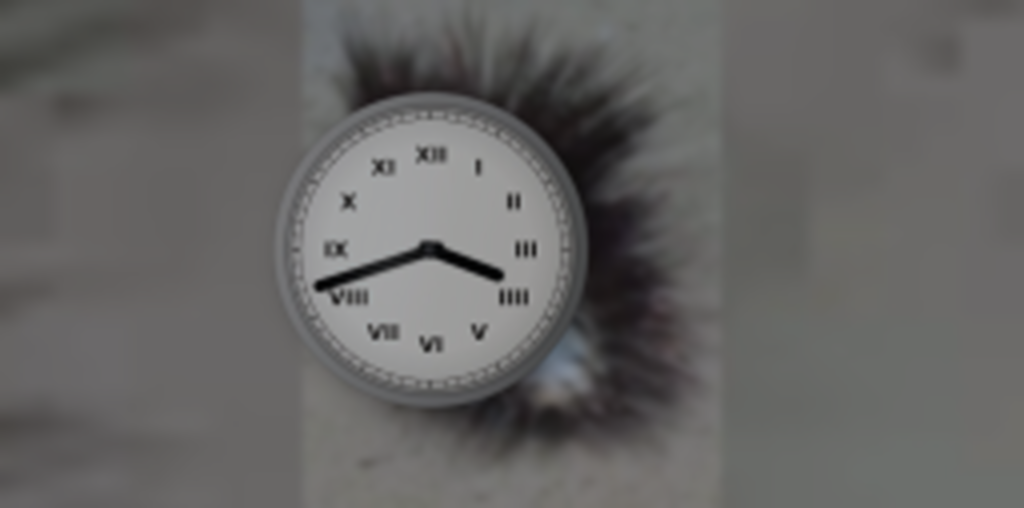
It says 3:42
